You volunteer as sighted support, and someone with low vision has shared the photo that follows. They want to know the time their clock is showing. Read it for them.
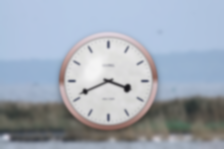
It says 3:41
